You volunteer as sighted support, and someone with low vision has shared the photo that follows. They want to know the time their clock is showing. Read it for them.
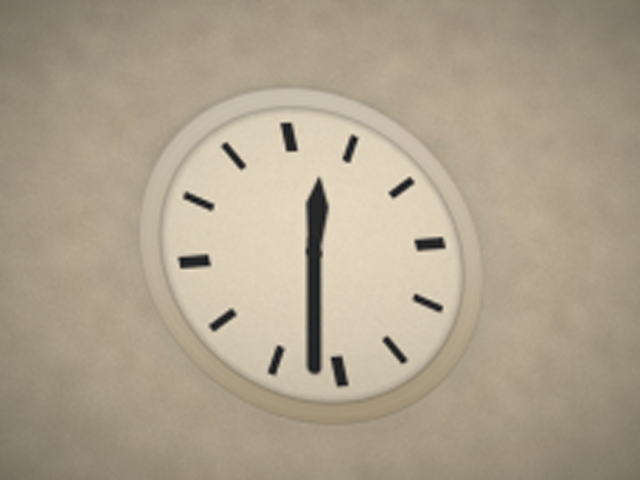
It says 12:32
